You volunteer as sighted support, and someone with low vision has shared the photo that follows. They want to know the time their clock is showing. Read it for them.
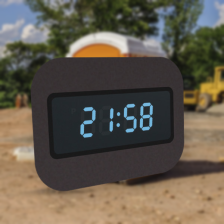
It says 21:58
